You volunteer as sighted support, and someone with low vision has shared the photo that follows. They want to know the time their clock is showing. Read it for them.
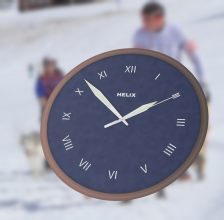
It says 1:52:10
